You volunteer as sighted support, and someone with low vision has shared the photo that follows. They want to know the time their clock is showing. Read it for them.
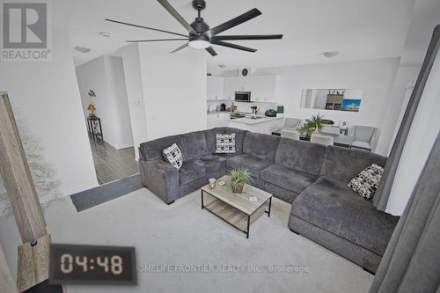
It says 4:48
